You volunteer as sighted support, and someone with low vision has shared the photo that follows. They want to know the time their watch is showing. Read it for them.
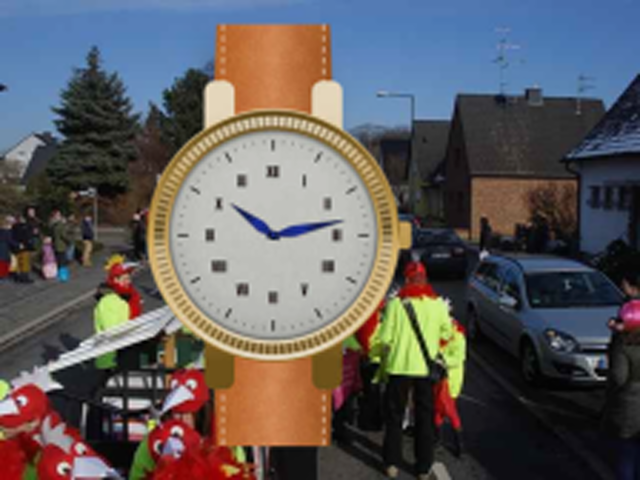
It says 10:13
